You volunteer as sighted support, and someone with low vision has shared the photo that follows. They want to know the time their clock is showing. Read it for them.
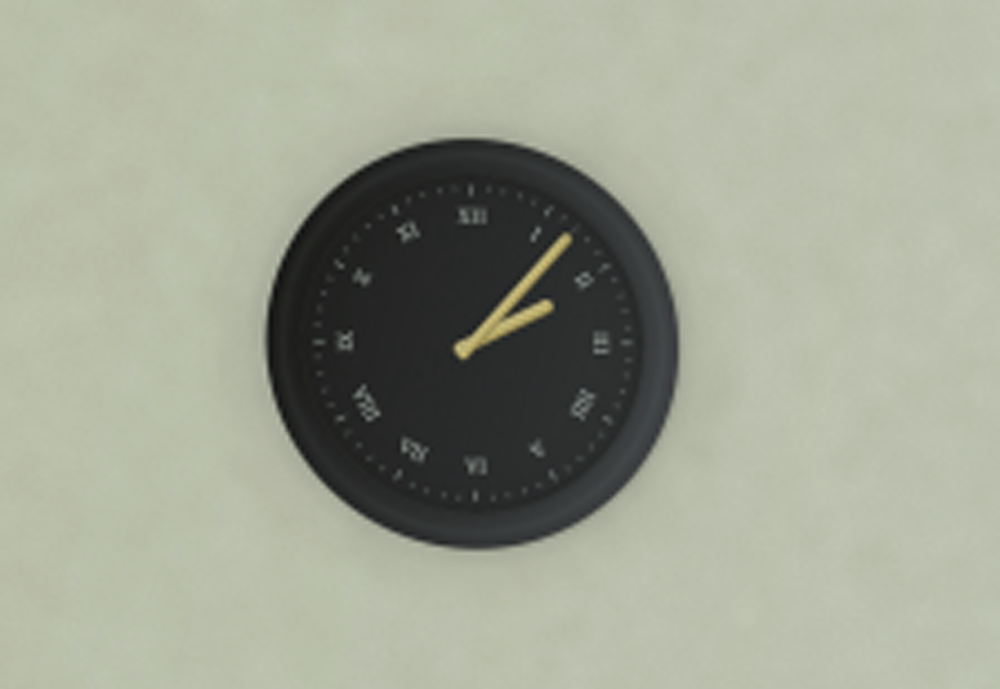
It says 2:07
